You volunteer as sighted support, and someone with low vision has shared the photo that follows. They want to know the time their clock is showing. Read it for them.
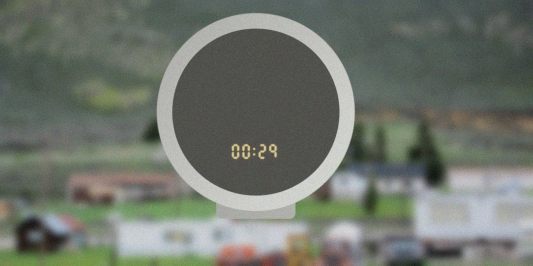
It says 0:29
